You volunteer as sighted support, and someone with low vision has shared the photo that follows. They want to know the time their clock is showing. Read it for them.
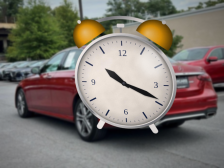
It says 10:19
